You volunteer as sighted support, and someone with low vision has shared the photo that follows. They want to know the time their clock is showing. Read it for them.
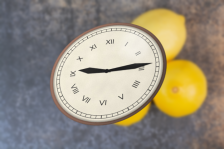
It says 9:14
